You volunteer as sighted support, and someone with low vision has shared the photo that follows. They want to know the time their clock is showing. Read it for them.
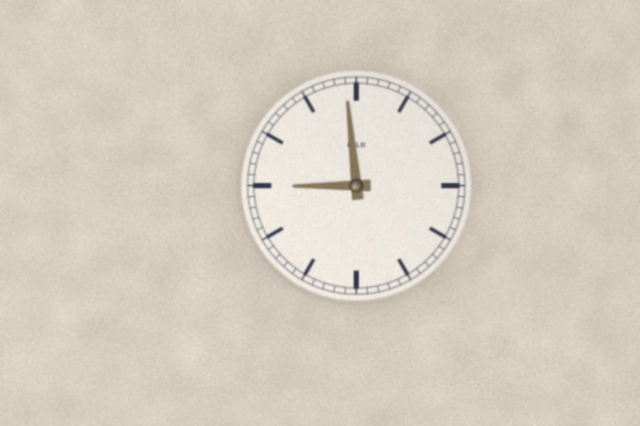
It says 8:59
